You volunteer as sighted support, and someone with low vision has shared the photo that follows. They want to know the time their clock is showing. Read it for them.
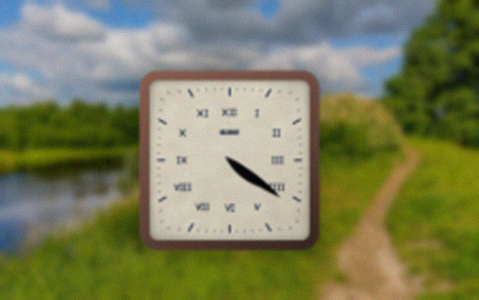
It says 4:21
